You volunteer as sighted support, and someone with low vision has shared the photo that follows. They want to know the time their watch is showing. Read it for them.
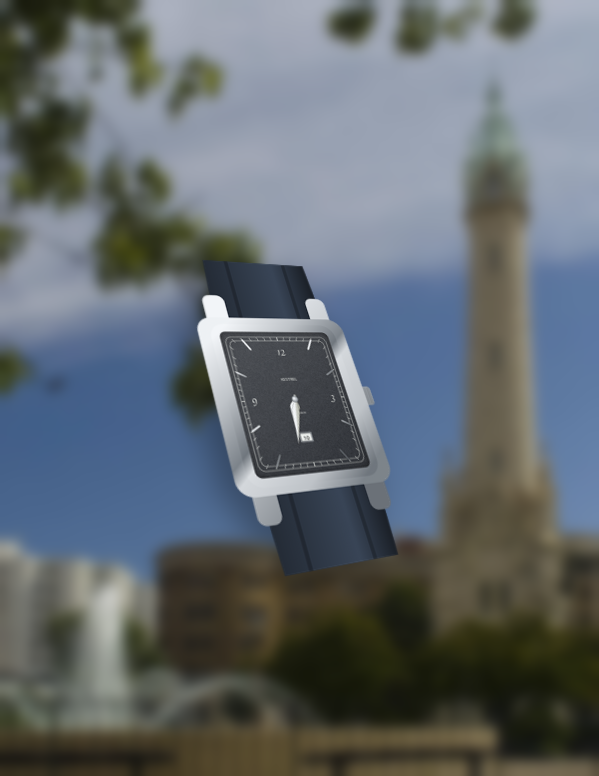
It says 6:32
